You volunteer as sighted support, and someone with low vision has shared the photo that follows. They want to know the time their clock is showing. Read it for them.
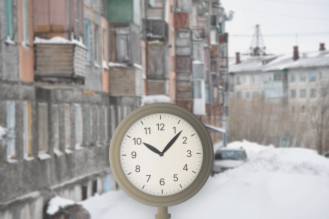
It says 10:07
